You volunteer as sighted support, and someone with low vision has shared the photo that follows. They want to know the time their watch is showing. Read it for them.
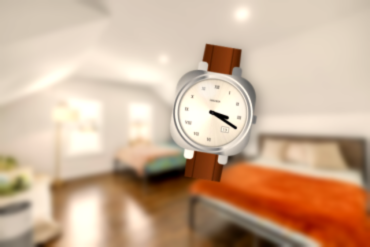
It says 3:19
